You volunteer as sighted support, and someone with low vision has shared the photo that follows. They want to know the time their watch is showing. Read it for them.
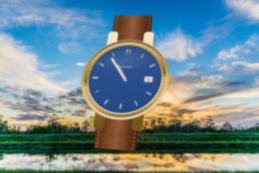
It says 10:54
